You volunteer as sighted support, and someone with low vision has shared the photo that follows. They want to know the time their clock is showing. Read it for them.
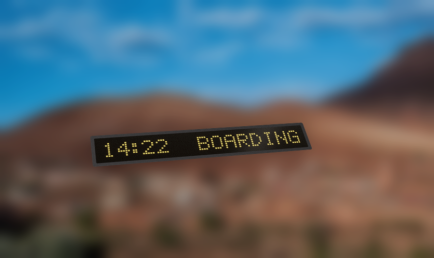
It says 14:22
